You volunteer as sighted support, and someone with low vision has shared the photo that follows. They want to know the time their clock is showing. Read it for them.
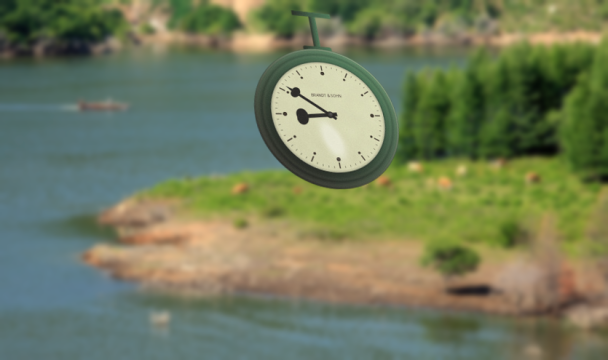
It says 8:51
